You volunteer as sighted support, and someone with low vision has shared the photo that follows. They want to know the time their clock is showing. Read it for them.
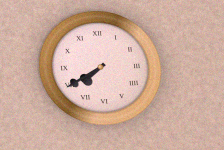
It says 7:40
